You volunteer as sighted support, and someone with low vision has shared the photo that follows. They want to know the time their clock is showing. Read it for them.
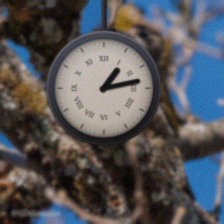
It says 1:13
